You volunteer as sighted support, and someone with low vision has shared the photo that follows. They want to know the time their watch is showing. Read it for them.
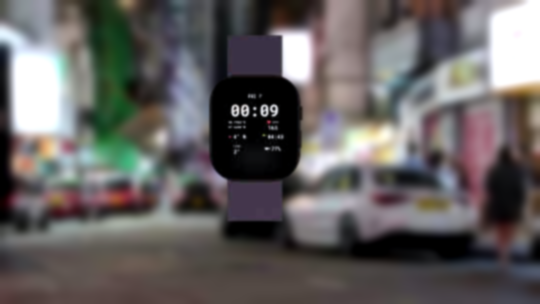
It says 0:09
